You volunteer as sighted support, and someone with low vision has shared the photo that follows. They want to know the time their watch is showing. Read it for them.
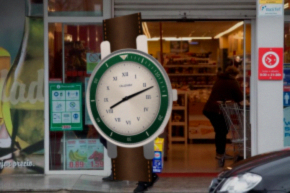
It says 8:12
